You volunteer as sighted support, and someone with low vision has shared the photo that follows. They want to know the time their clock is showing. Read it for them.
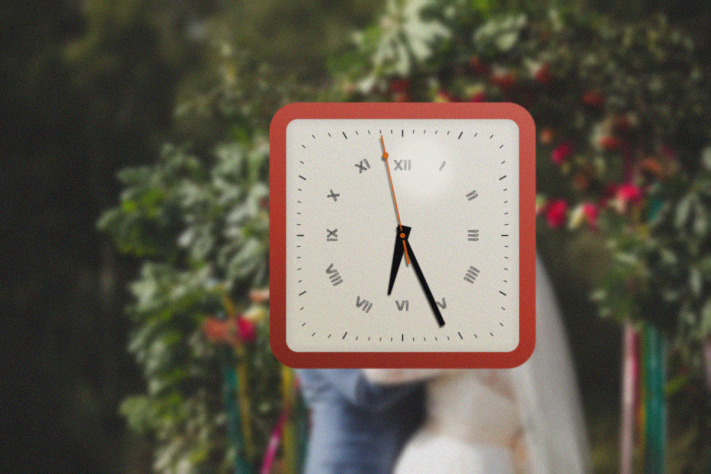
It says 6:25:58
